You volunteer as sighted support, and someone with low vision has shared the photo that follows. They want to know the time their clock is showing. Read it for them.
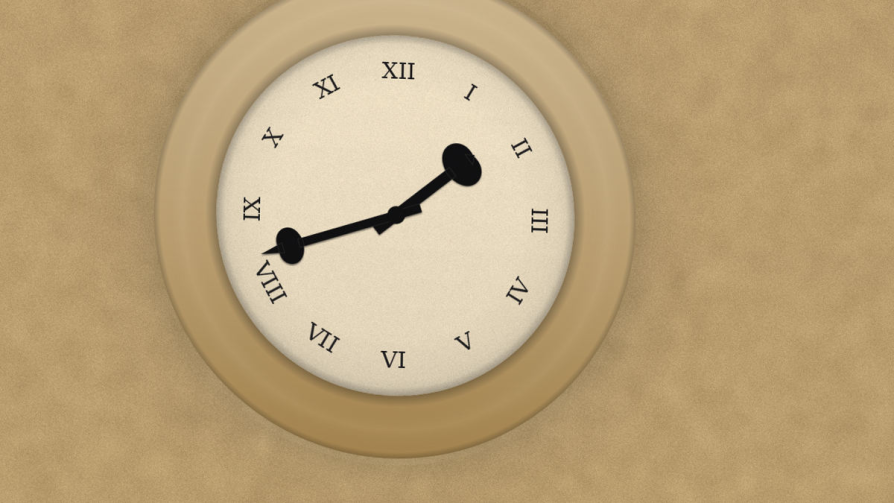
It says 1:42
